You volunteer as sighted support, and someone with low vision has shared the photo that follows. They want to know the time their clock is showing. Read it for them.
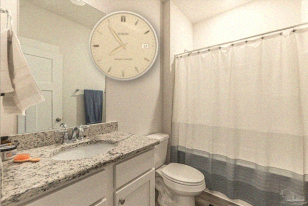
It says 7:54
